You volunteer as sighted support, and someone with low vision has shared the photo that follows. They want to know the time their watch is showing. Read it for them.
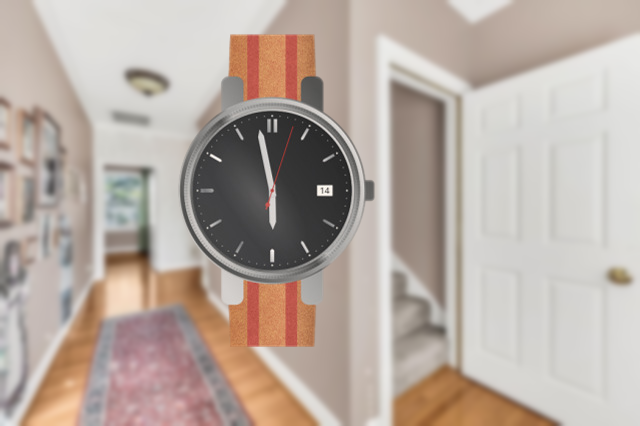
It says 5:58:03
